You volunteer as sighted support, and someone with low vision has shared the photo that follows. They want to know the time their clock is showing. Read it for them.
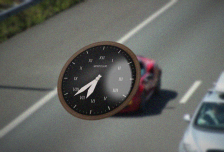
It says 6:38
